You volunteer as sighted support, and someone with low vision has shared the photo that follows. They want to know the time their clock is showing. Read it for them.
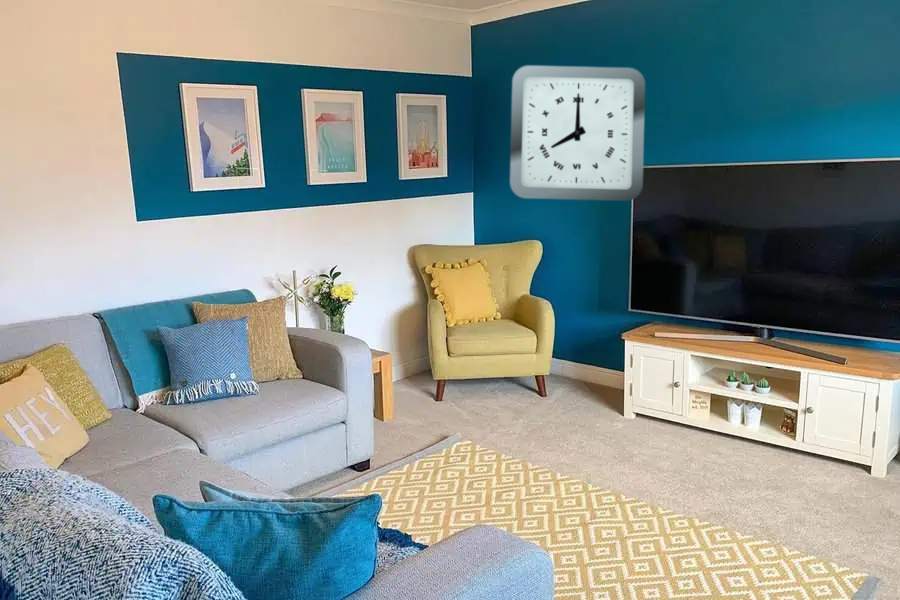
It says 8:00
